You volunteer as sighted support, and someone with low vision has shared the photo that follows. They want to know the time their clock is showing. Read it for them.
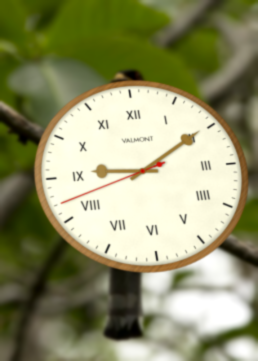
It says 9:09:42
